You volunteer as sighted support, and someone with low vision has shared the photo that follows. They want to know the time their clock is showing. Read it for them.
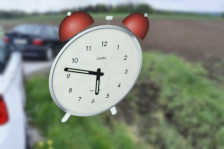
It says 5:47
